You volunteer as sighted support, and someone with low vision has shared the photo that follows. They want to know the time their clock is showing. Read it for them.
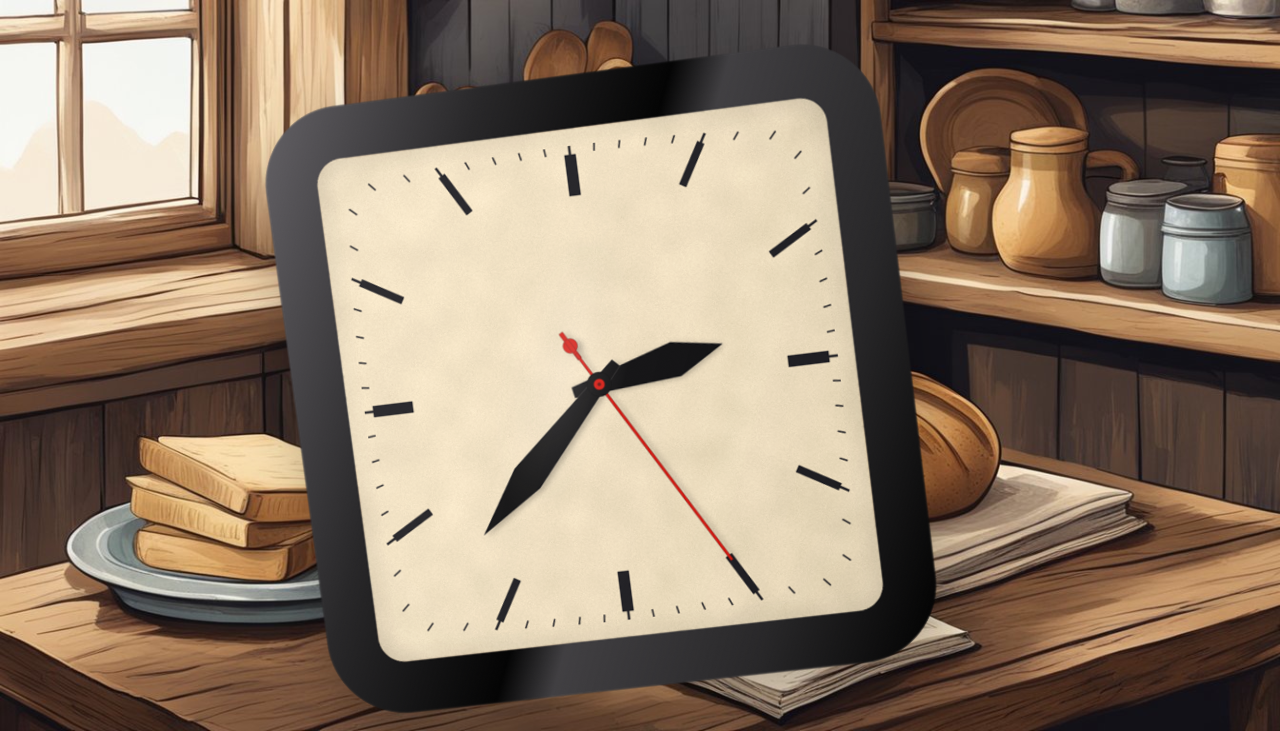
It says 2:37:25
